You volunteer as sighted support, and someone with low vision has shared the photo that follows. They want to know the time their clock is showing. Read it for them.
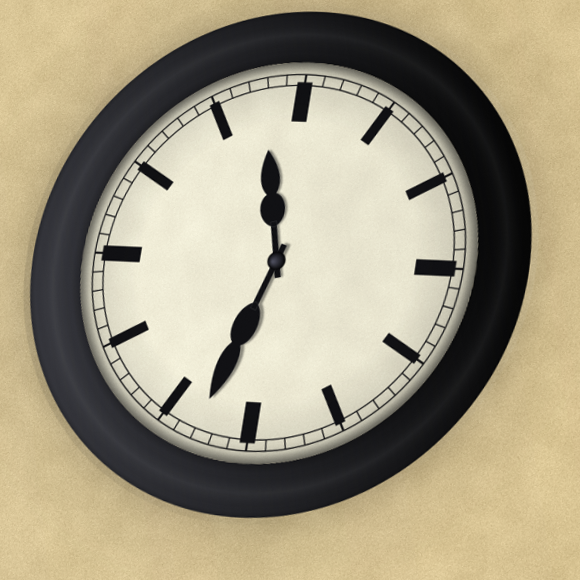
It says 11:33
